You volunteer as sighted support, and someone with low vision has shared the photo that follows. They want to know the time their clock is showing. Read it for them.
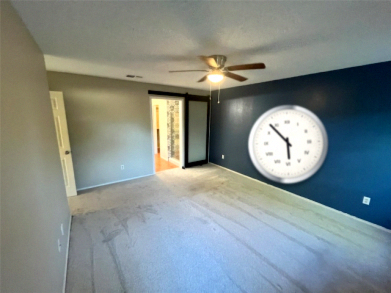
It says 5:53
